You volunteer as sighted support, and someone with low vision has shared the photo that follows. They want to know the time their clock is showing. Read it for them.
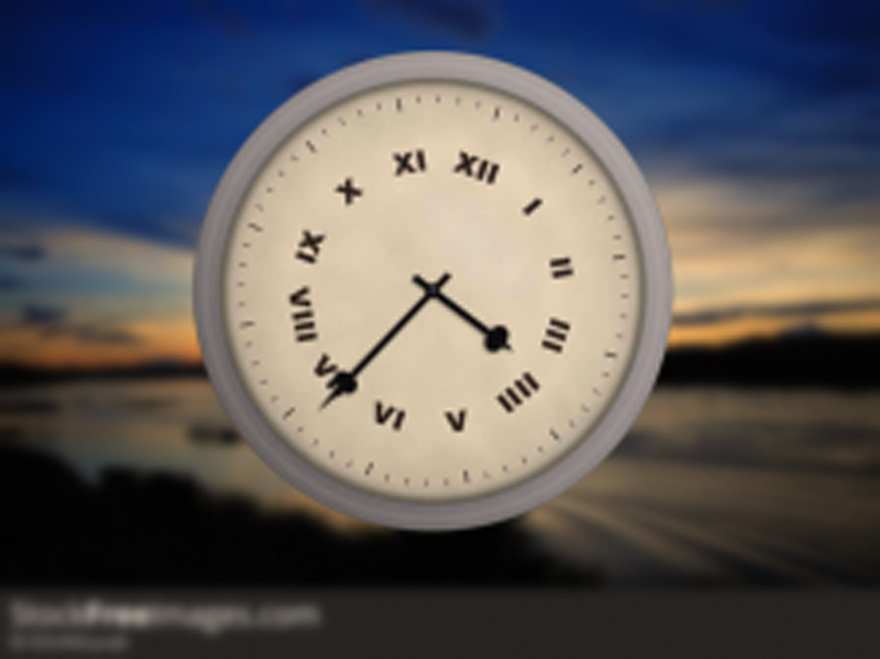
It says 3:34
